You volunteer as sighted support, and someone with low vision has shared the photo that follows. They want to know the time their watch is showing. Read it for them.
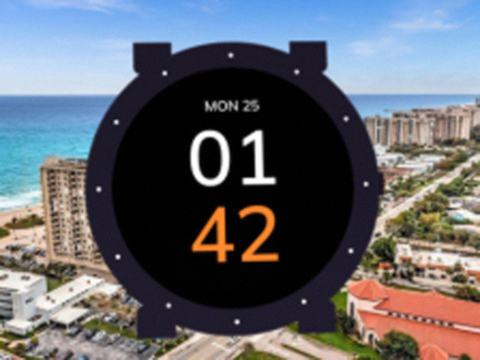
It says 1:42
